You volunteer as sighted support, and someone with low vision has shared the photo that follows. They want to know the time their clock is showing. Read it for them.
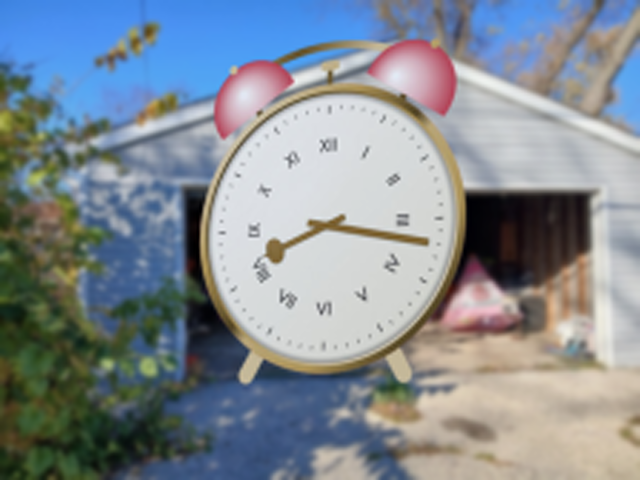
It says 8:17
